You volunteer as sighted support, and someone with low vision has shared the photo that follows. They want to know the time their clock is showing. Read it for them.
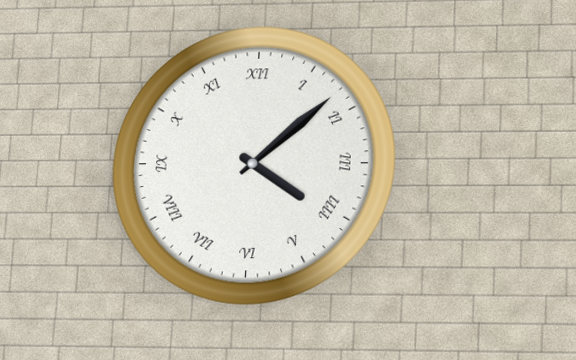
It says 4:08
